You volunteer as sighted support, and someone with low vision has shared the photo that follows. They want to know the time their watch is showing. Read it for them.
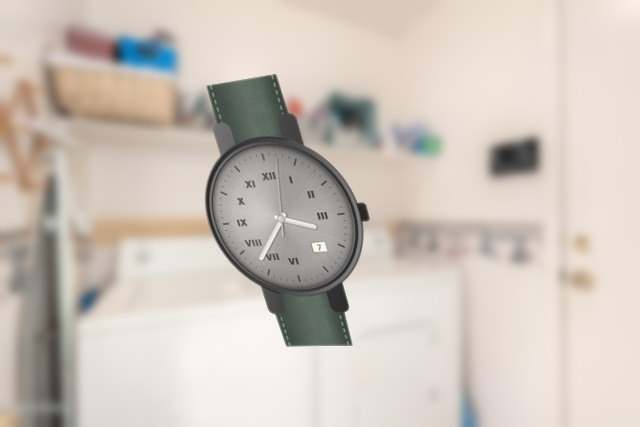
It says 3:37:02
